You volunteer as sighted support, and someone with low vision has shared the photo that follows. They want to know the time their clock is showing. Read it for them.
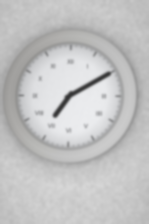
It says 7:10
